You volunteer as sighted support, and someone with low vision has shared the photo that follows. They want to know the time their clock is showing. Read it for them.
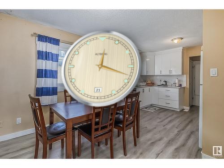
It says 12:18
